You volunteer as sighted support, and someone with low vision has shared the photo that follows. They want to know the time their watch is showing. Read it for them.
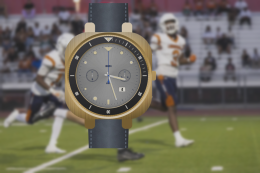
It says 3:27
